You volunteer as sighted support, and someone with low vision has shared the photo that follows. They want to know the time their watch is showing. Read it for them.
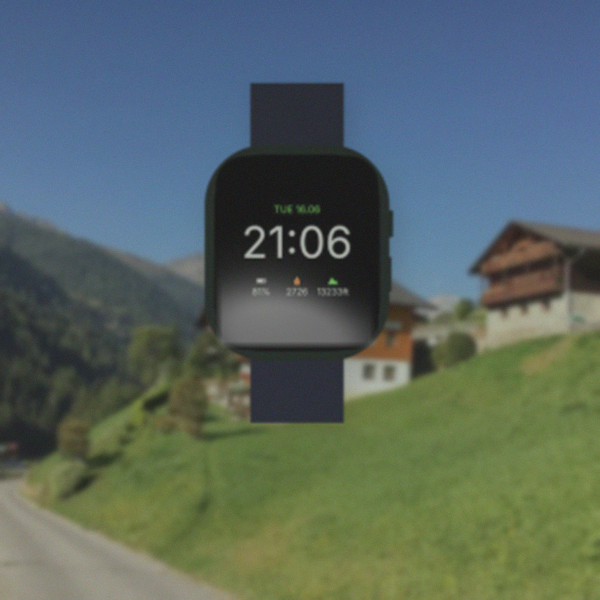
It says 21:06
